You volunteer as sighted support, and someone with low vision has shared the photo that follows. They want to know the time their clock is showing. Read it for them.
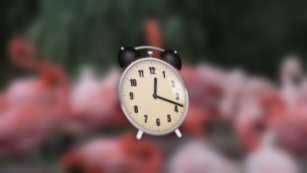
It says 12:18
